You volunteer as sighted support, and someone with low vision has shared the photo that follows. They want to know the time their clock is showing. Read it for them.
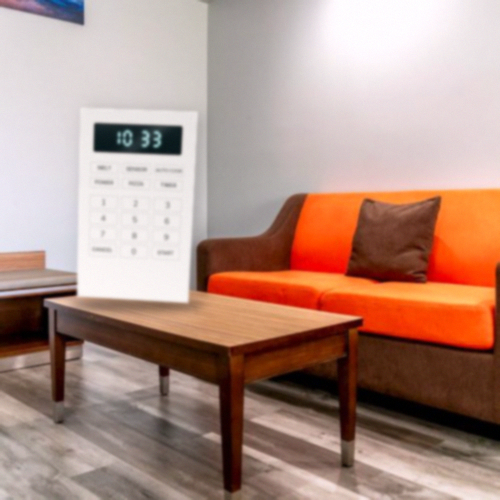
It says 10:33
